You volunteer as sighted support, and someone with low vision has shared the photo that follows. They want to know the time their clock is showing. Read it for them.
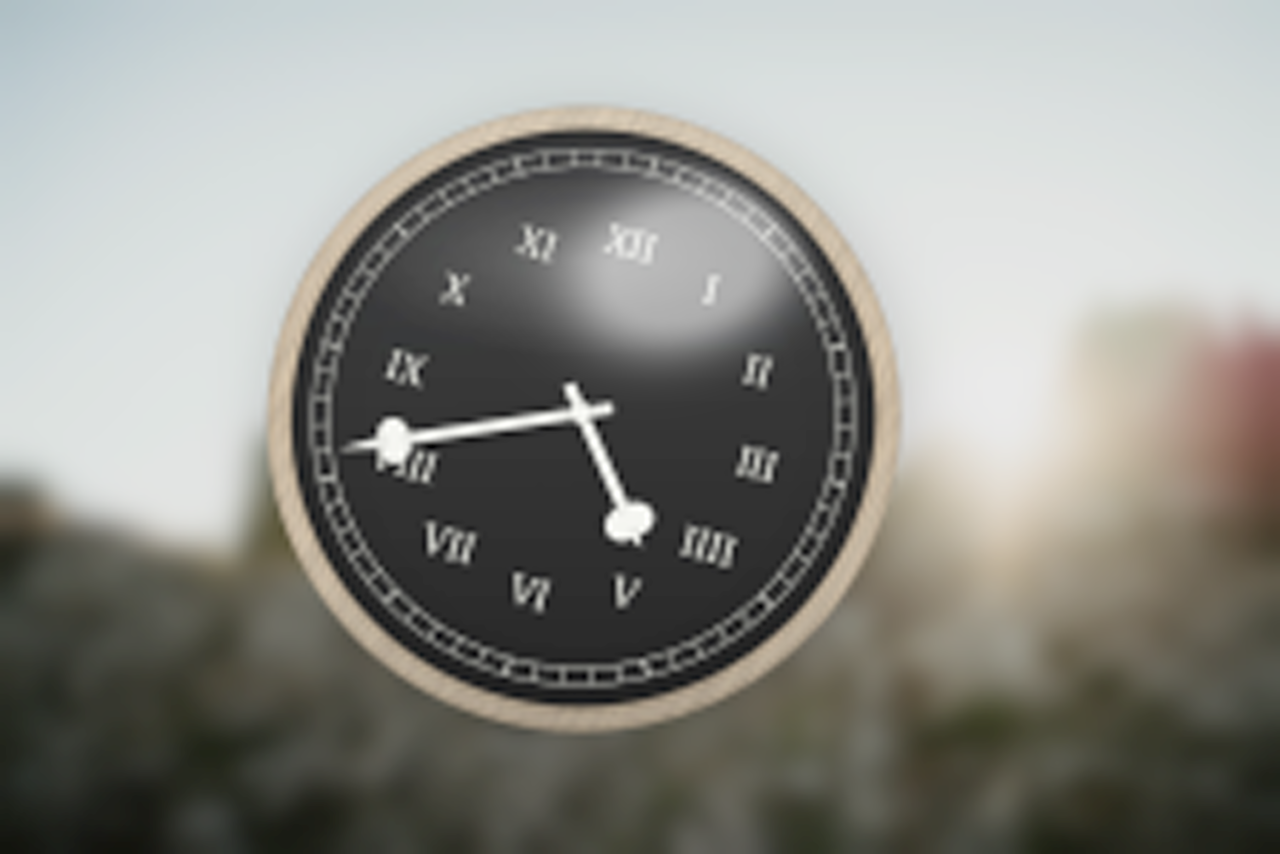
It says 4:41
